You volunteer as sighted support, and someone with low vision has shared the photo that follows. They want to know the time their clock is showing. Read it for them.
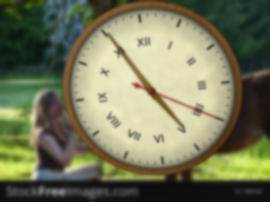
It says 4:55:20
